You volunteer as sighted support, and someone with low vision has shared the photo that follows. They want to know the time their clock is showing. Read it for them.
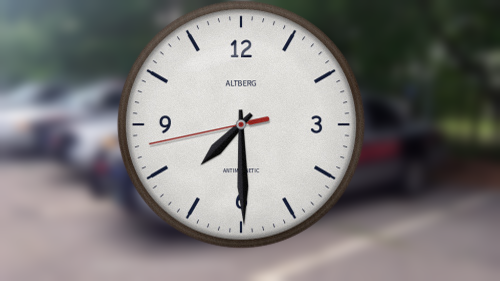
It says 7:29:43
